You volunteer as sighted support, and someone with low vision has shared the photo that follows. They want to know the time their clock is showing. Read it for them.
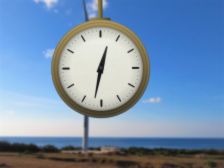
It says 12:32
